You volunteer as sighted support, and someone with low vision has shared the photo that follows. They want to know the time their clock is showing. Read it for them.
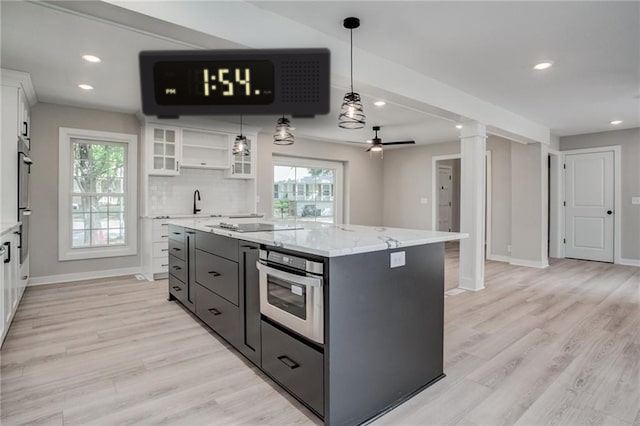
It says 1:54
